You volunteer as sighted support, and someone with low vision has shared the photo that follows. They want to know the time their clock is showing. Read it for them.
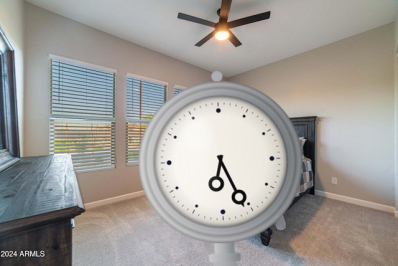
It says 6:26
